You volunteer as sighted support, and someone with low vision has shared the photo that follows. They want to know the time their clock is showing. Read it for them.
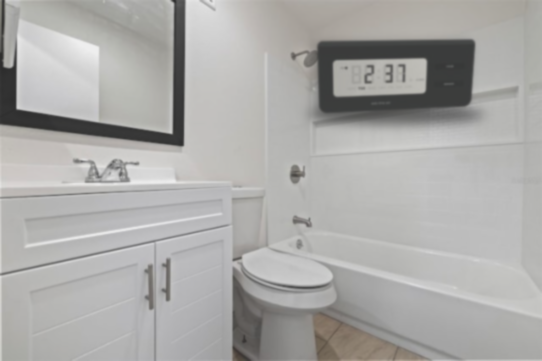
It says 2:37
